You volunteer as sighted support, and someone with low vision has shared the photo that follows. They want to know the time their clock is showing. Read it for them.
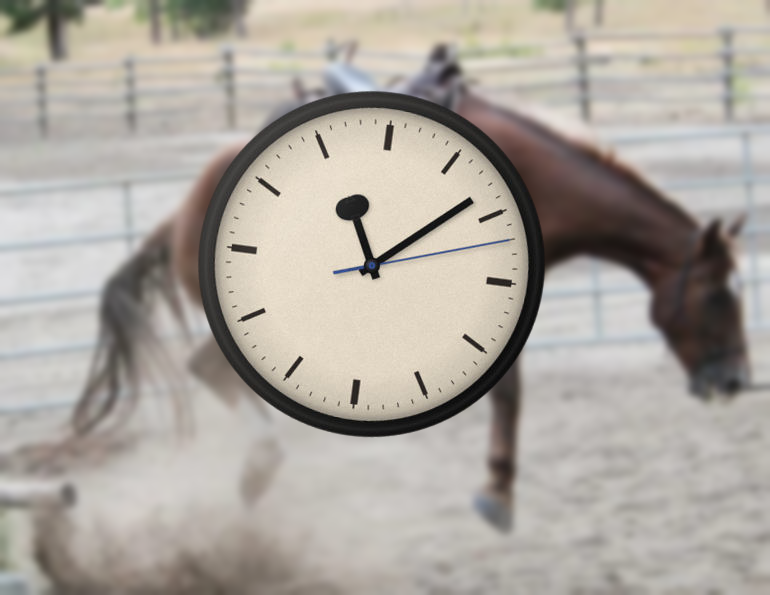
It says 11:08:12
